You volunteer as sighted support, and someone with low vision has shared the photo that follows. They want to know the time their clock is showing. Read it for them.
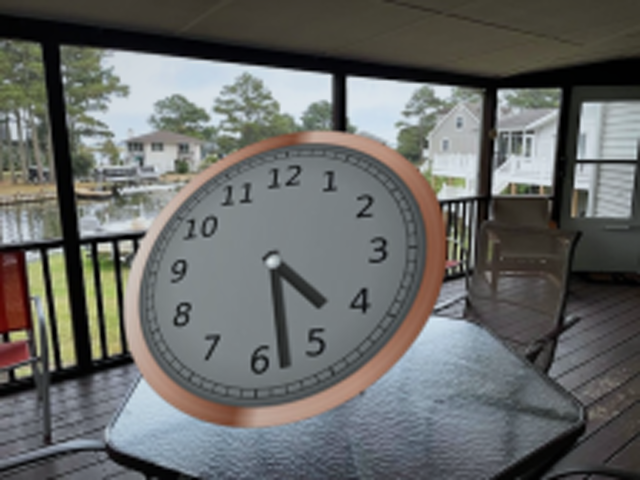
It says 4:28
